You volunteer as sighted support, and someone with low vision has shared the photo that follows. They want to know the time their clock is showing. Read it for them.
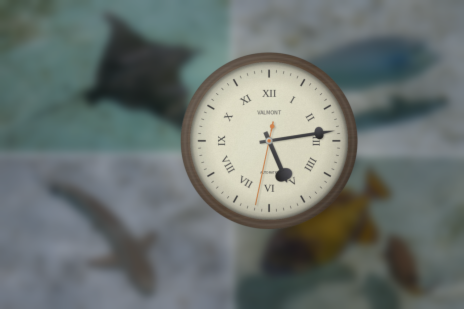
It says 5:13:32
